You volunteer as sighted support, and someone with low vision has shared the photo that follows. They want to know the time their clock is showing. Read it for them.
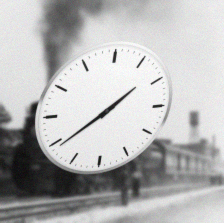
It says 1:39
